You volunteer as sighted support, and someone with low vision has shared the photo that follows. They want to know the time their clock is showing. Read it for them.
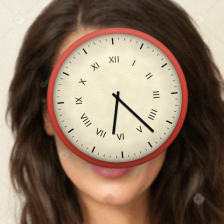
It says 6:23
